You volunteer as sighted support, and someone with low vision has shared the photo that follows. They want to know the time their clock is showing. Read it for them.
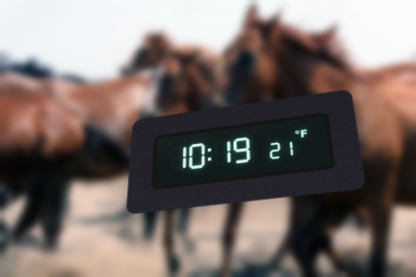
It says 10:19
